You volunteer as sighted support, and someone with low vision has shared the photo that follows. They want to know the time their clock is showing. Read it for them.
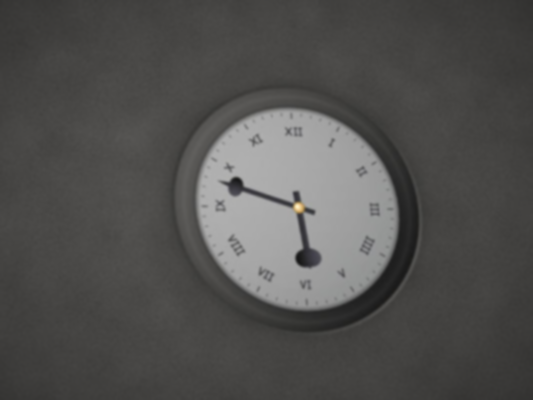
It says 5:48
